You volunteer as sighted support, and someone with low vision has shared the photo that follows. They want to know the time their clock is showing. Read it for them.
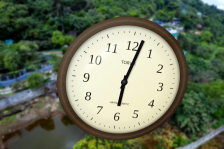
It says 6:02
